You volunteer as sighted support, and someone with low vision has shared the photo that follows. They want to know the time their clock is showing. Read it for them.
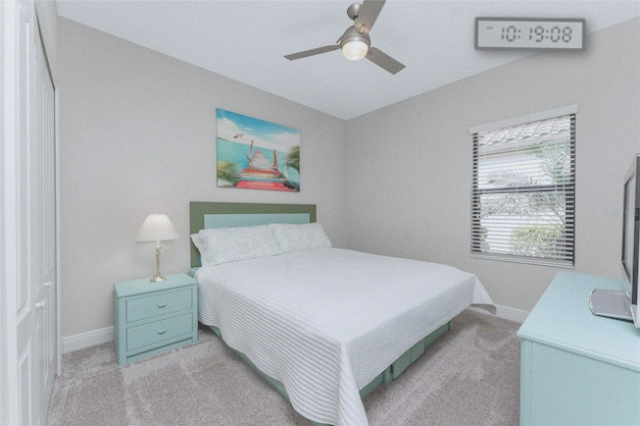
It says 10:19:08
